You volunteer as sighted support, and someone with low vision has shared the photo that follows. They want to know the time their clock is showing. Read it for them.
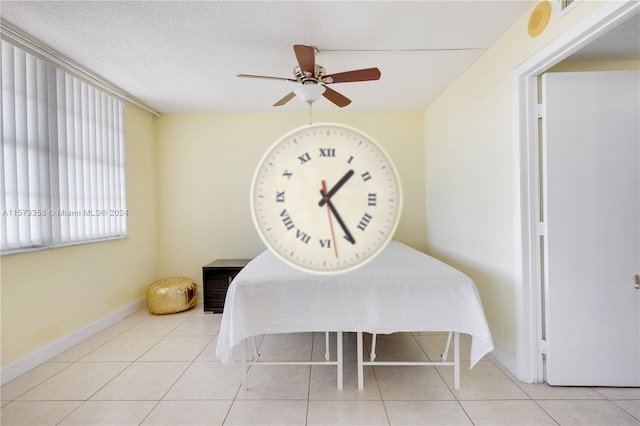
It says 1:24:28
